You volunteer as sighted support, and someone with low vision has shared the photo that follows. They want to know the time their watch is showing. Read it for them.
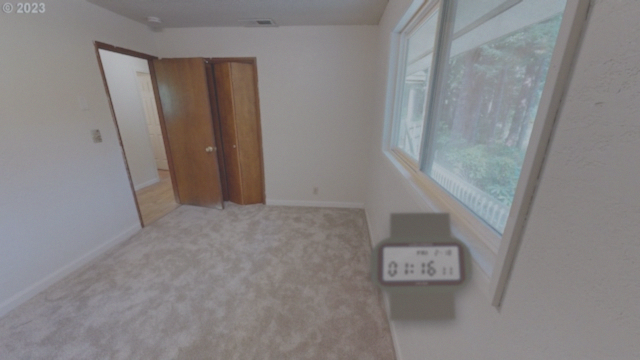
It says 1:16
